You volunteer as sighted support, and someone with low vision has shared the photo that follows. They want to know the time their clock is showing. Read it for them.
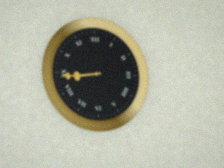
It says 8:44
